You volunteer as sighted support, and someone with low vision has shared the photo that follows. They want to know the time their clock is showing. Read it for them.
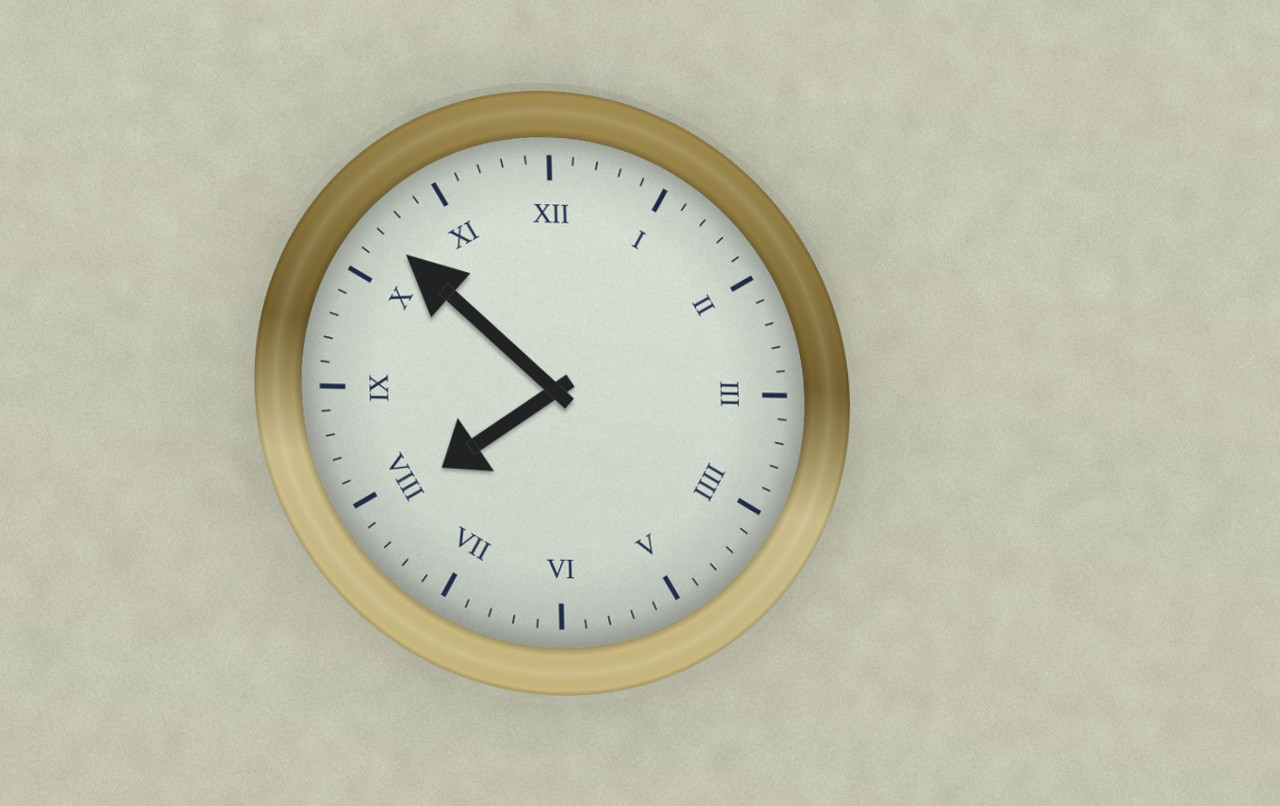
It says 7:52
